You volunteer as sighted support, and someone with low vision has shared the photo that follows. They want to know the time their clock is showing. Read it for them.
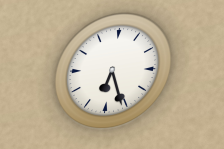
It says 6:26
